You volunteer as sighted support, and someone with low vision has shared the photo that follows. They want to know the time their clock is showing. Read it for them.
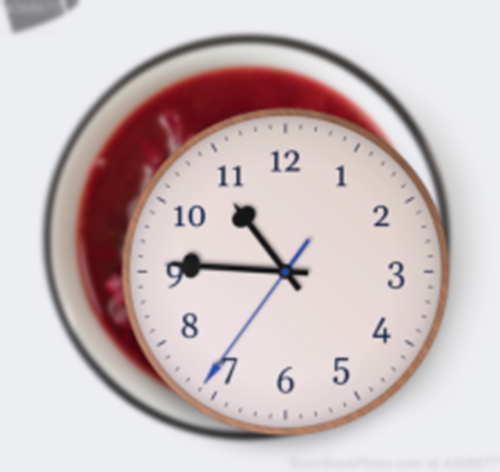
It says 10:45:36
